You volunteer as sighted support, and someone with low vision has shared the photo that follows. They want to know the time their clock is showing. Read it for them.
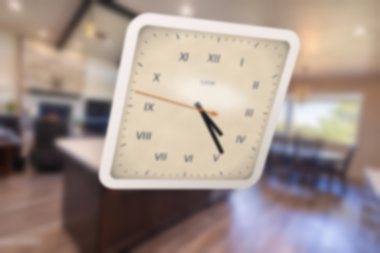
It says 4:23:47
